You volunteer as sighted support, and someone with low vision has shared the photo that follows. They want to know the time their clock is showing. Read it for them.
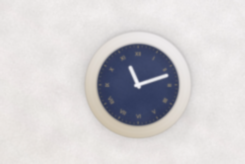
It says 11:12
